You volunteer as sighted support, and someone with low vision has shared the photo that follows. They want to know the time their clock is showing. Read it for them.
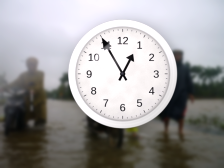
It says 12:55
